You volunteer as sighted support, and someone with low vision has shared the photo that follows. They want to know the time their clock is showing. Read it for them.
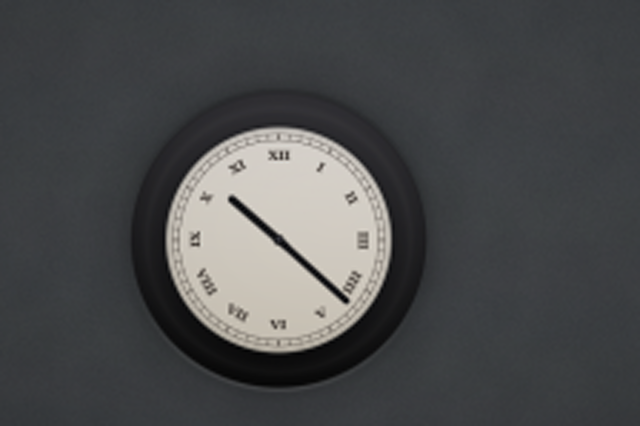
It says 10:22
